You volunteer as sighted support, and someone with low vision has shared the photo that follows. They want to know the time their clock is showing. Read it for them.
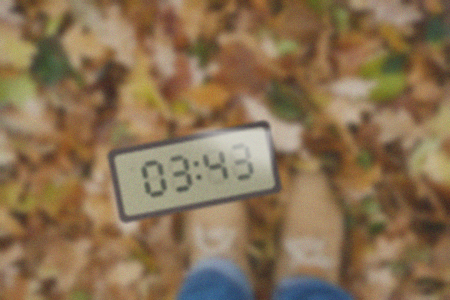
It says 3:43
